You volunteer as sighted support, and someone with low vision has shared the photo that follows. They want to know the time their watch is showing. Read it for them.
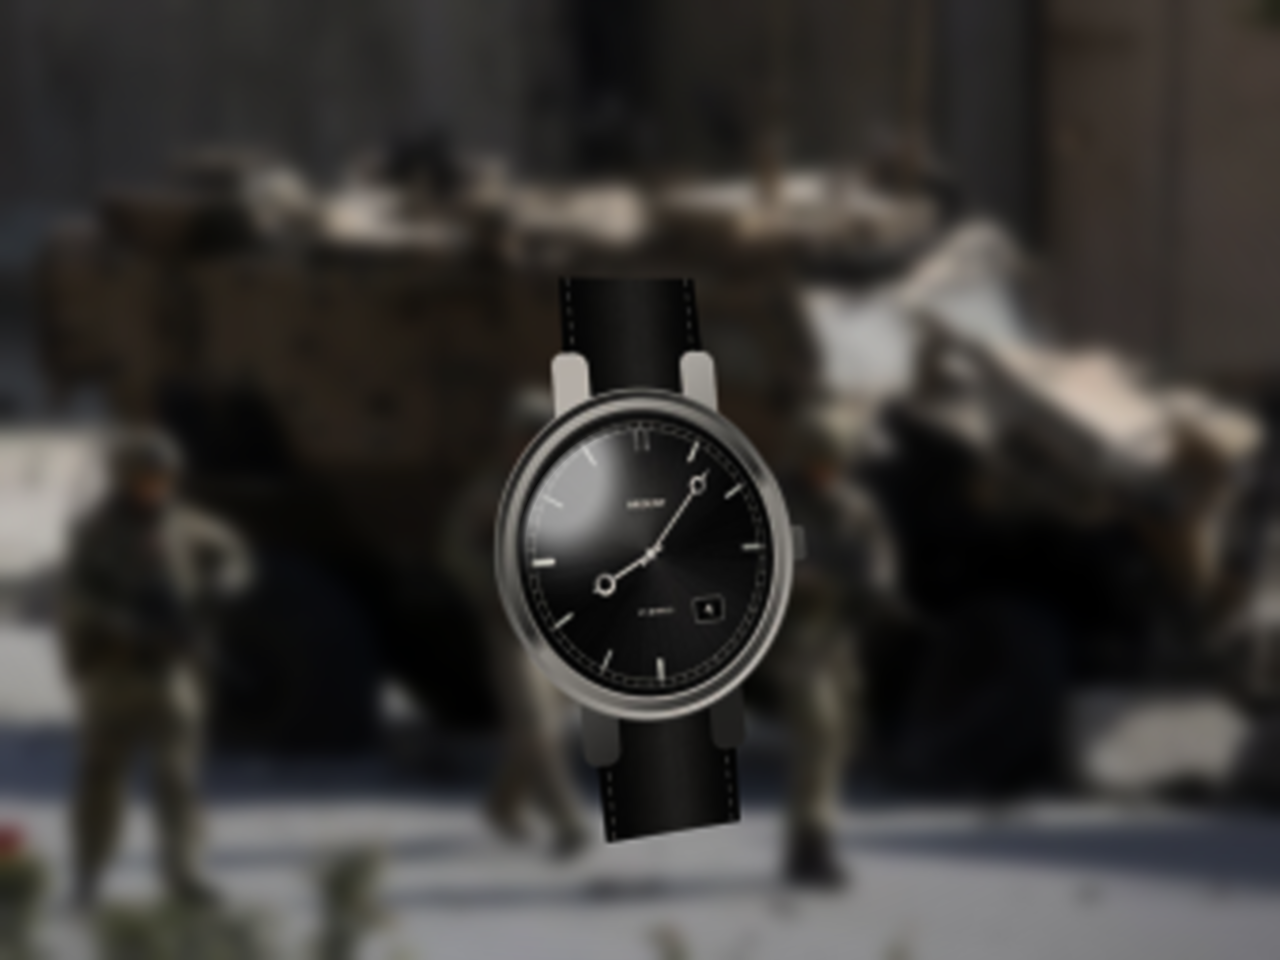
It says 8:07
